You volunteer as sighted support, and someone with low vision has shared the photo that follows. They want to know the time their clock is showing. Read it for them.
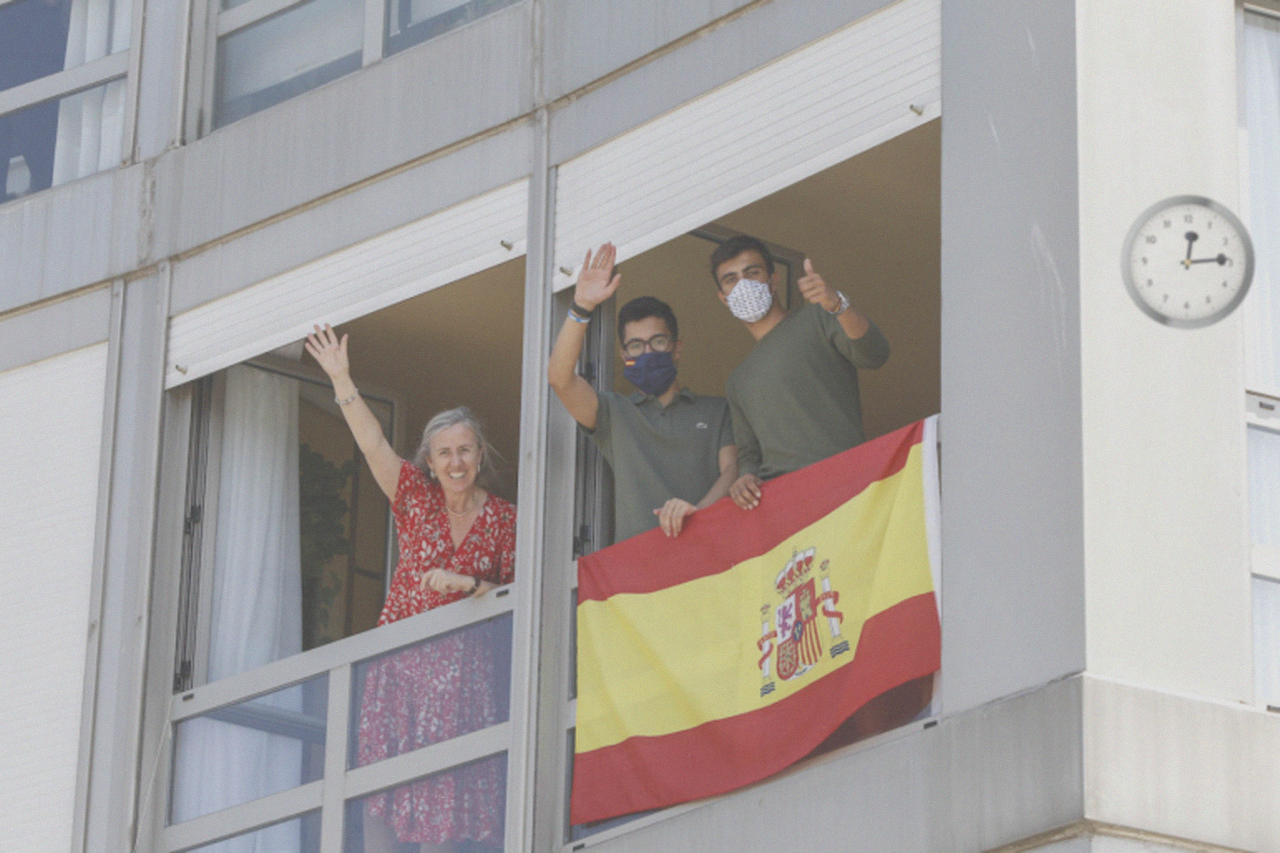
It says 12:14
